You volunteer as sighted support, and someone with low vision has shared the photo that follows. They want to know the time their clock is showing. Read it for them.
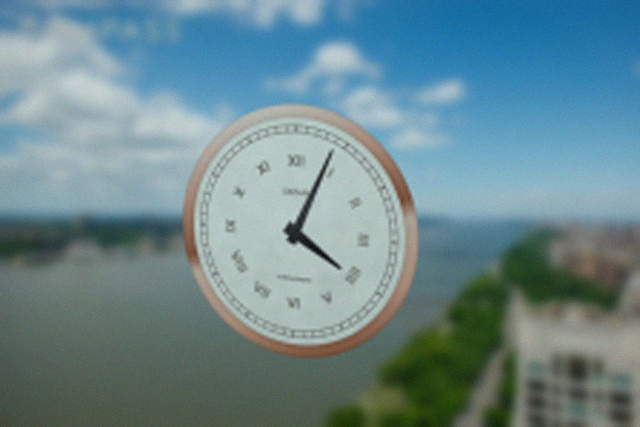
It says 4:04
